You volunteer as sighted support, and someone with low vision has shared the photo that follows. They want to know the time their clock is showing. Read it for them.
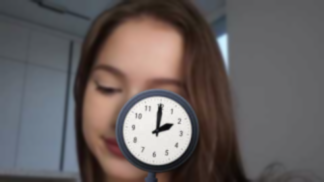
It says 2:00
